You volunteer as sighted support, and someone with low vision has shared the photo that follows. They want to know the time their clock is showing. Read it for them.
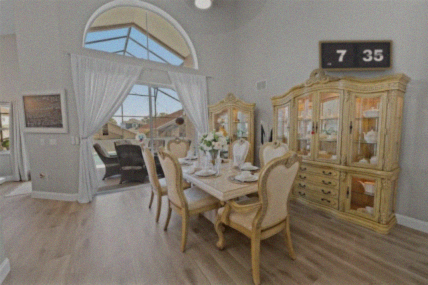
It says 7:35
